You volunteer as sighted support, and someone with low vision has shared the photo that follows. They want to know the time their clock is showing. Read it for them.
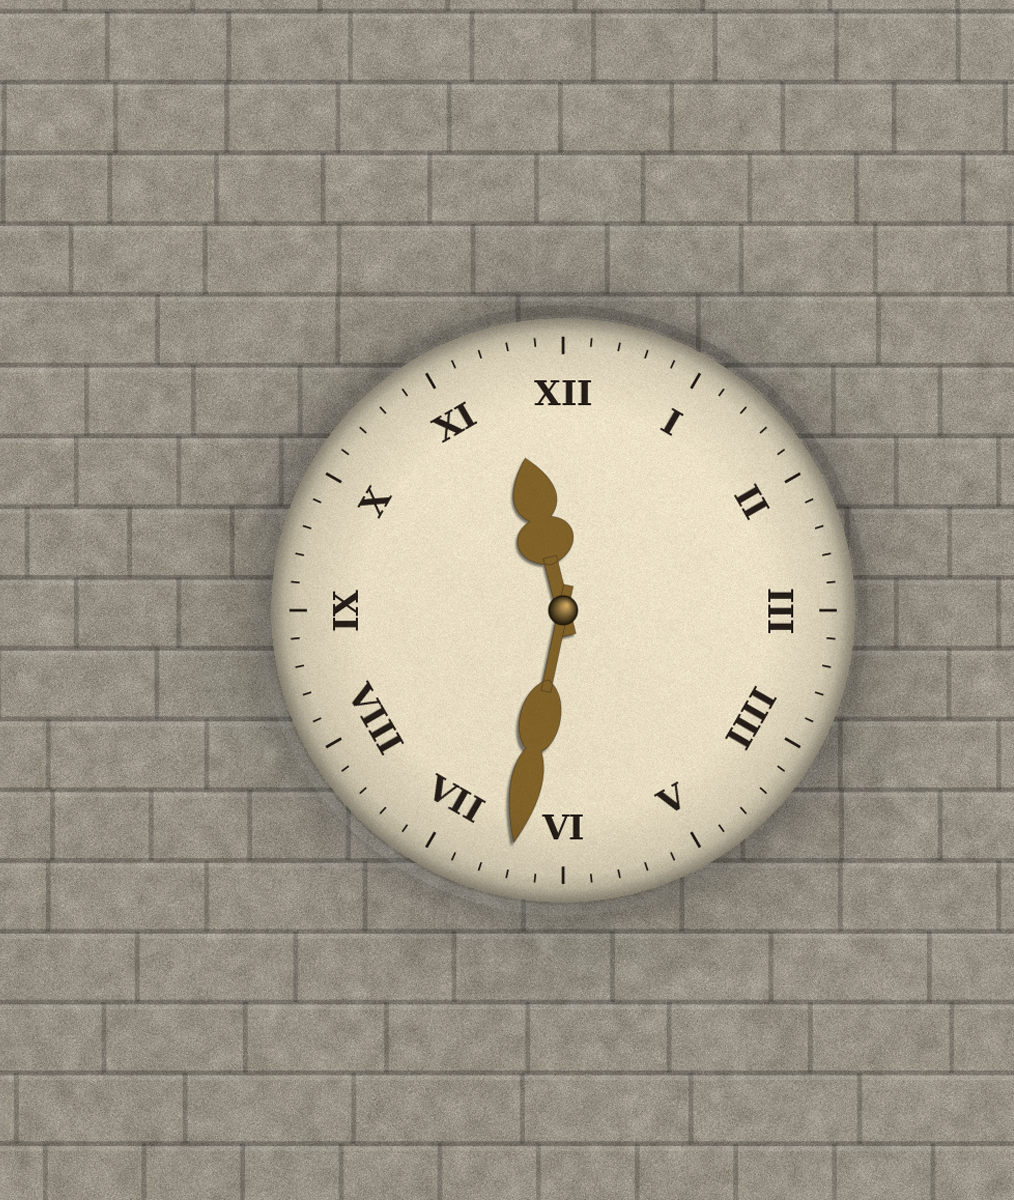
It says 11:32
